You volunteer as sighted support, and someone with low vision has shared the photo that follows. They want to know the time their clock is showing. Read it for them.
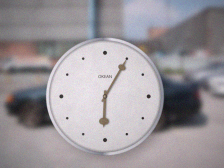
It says 6:05
